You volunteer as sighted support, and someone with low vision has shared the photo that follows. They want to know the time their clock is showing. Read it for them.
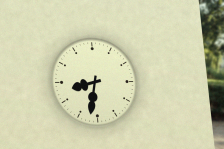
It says 8:32
